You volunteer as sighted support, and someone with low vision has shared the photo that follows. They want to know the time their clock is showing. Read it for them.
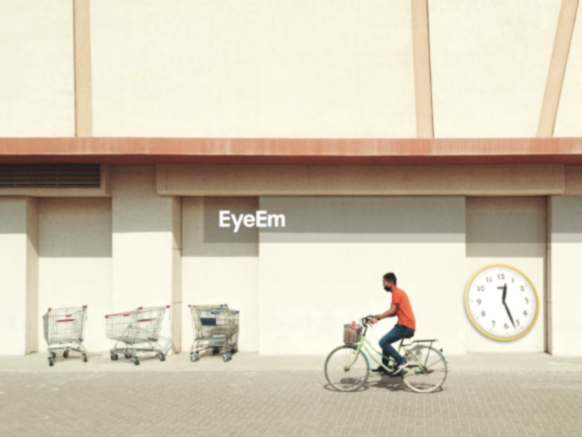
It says 12:27
